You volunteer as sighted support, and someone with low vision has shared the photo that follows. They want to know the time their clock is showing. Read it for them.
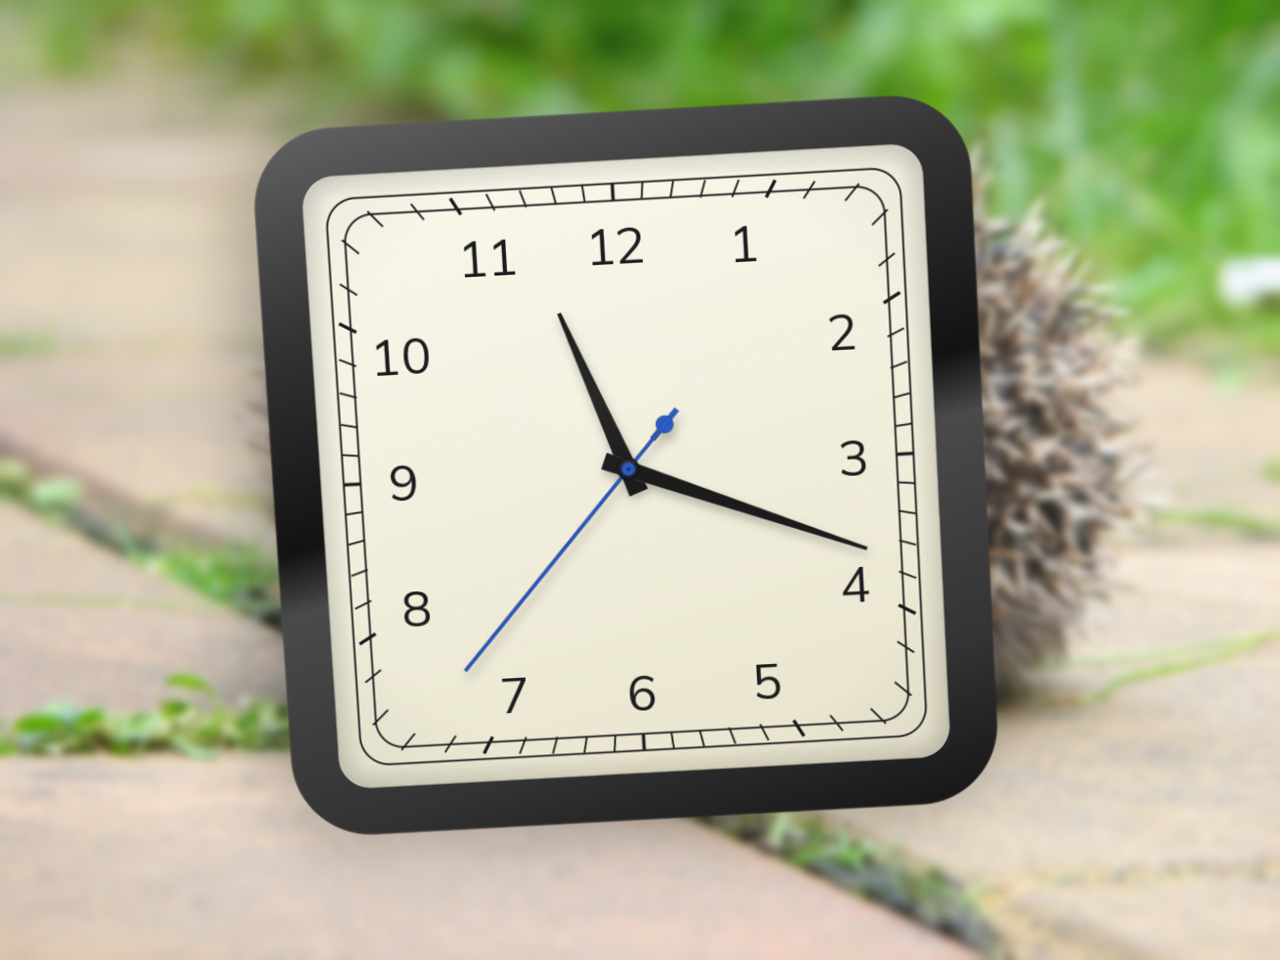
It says 11:18:37
